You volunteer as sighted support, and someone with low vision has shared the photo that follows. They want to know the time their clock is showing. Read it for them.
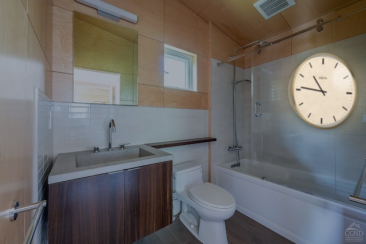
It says 10:46
